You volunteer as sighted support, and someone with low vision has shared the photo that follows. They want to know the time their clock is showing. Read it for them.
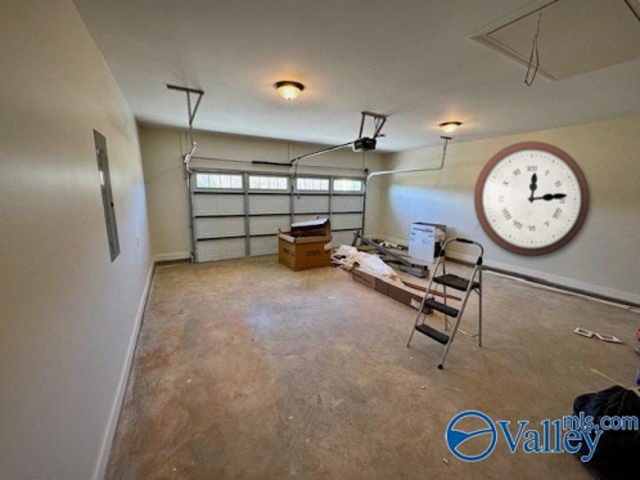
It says 12:14
